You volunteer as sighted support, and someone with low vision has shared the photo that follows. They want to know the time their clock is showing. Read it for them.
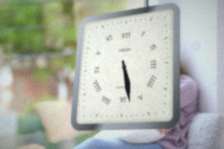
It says 5:28
